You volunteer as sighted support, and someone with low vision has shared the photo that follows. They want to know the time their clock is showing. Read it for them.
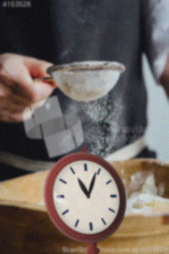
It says 11:04
